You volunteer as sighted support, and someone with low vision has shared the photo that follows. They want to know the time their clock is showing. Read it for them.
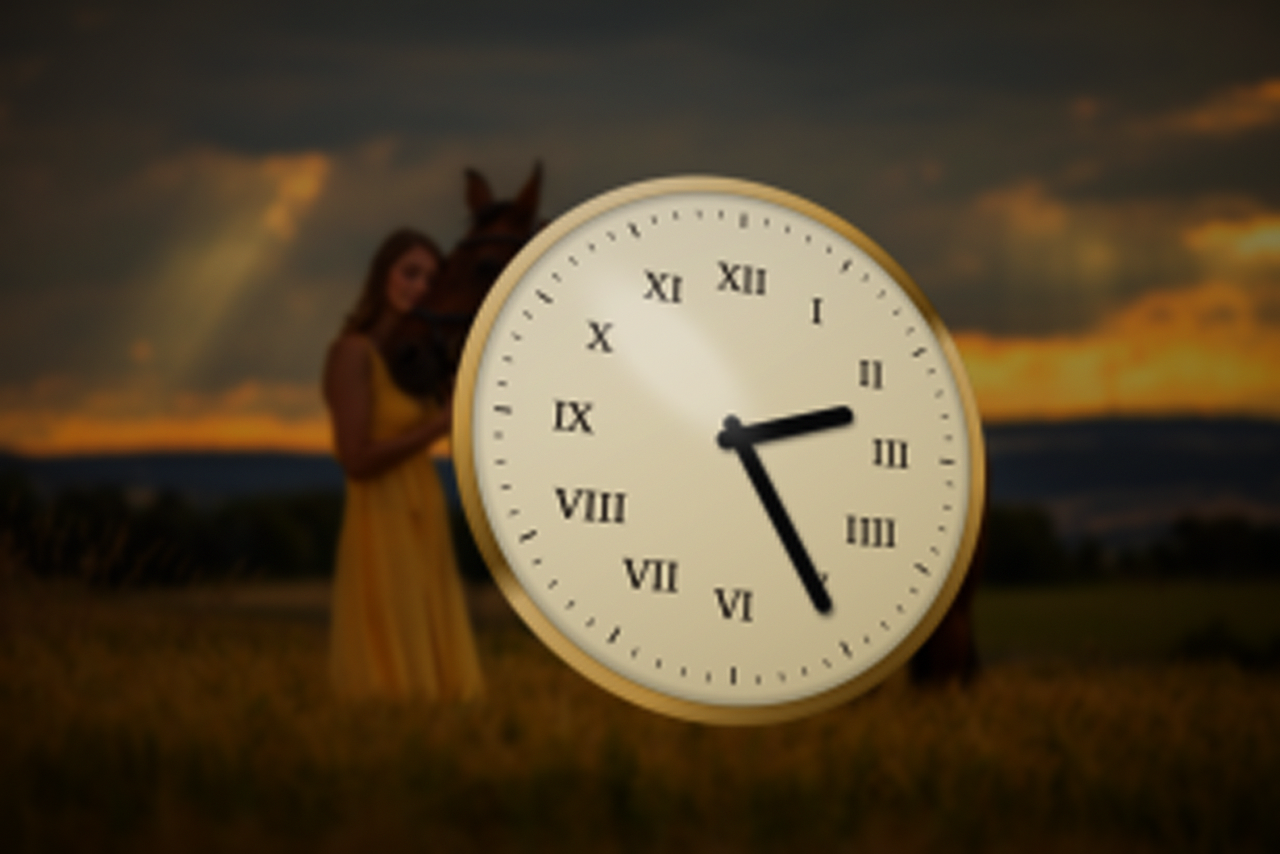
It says 2:25
